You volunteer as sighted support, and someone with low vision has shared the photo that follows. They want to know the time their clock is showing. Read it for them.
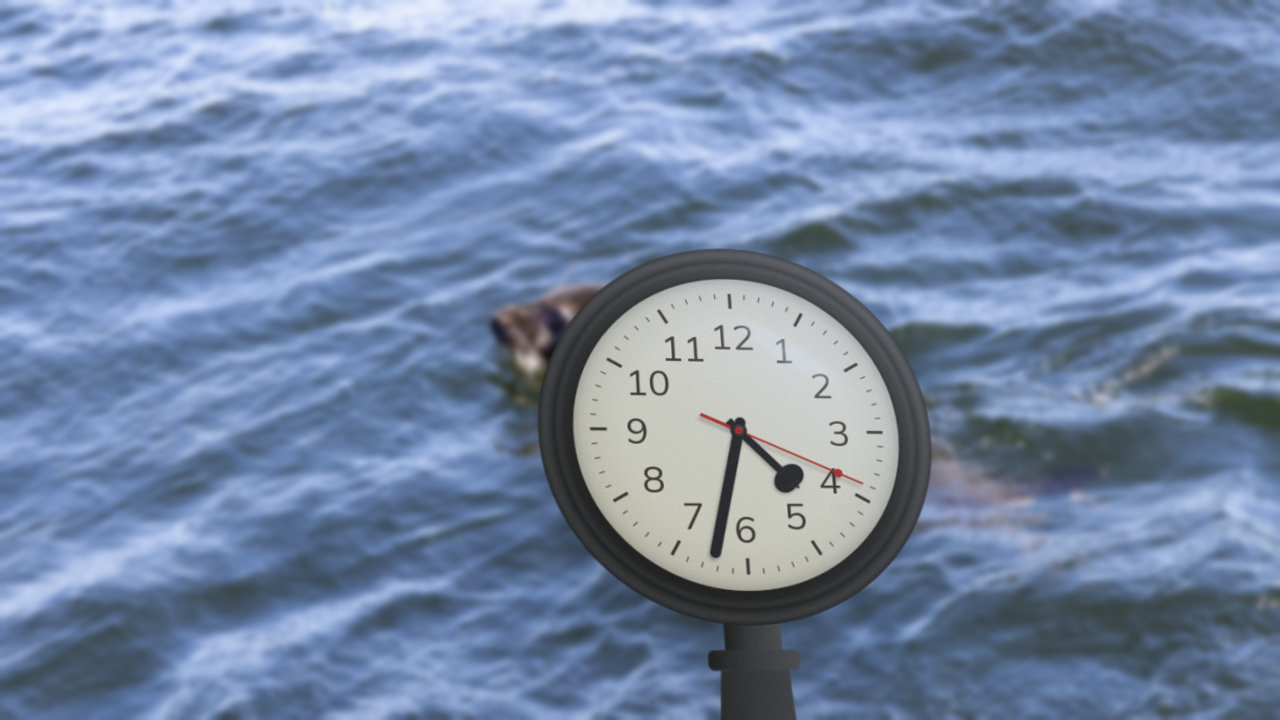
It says 4:32:19
